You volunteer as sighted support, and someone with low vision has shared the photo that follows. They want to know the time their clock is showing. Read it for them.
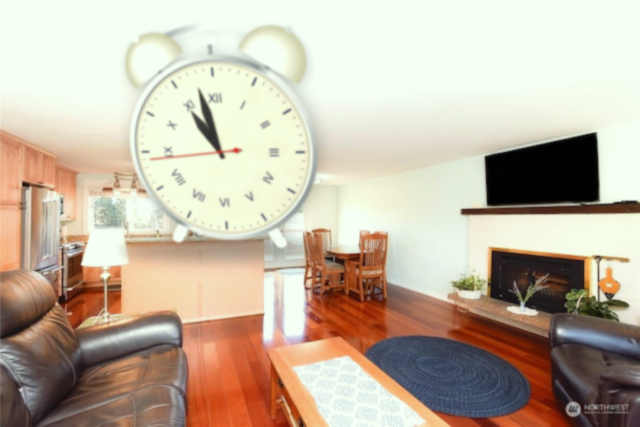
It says 10:57:44
